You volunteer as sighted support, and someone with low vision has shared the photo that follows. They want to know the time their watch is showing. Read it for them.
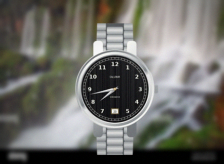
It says 7:43
